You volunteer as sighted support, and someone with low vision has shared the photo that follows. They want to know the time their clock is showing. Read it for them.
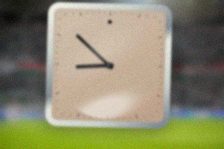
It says 8:52
